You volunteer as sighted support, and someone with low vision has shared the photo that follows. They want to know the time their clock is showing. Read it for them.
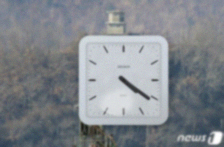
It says 4:21
